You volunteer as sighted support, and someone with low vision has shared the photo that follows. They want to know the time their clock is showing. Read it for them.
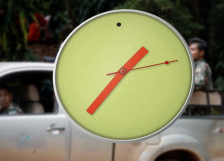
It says 1:37:14
